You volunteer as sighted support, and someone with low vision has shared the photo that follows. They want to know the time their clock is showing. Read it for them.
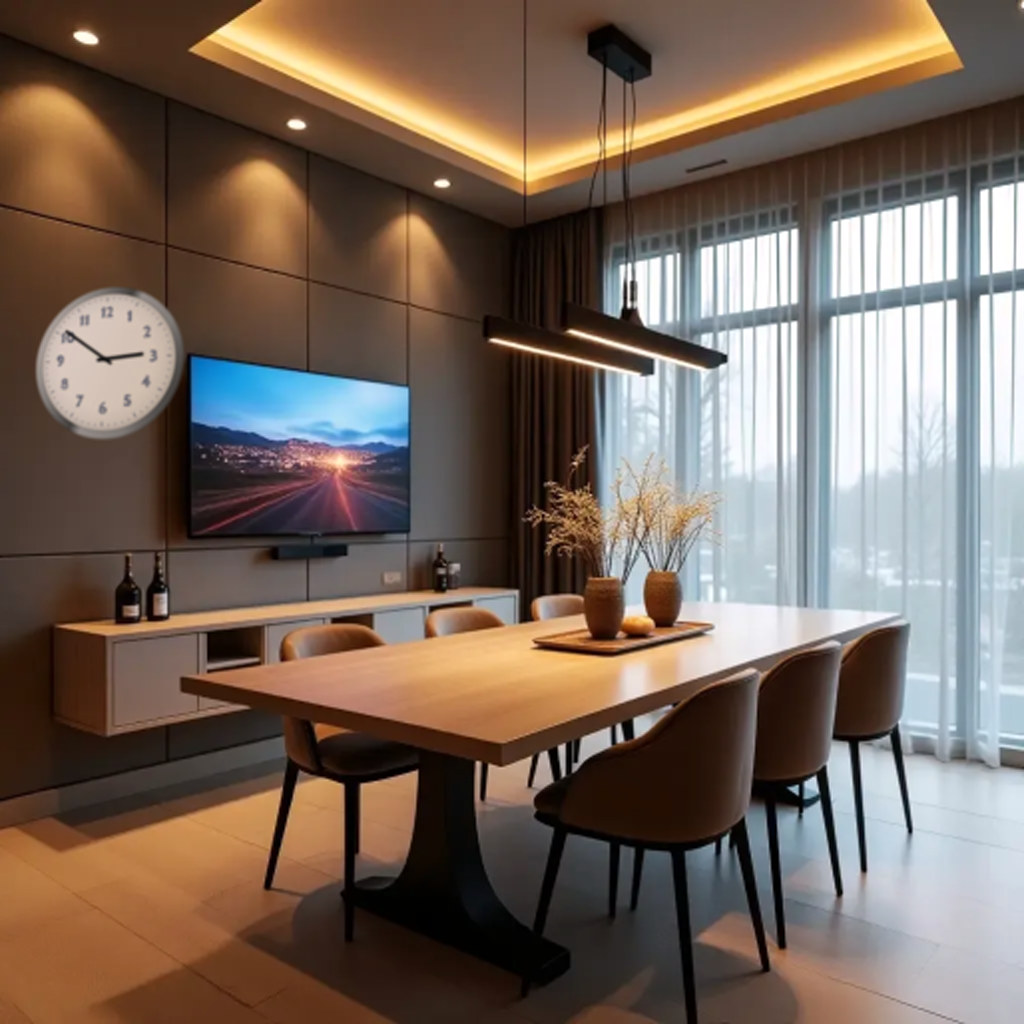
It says 2:51
